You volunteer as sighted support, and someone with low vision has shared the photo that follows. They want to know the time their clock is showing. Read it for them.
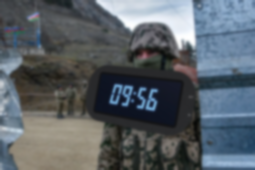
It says 9:56
